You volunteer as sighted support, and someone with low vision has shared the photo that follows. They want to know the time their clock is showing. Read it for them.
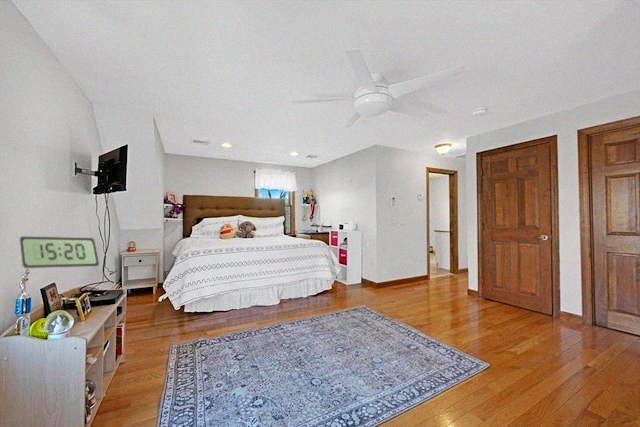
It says 15:20
